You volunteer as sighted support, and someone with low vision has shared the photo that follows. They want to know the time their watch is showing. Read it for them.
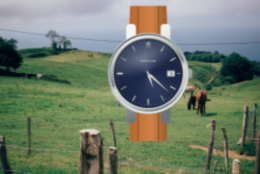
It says 5:22
